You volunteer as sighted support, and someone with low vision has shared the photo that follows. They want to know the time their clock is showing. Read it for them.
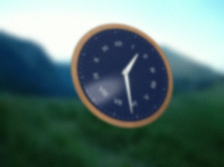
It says 1:31
